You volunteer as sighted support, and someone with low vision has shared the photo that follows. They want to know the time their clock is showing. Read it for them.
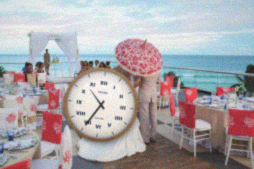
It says 10:35
